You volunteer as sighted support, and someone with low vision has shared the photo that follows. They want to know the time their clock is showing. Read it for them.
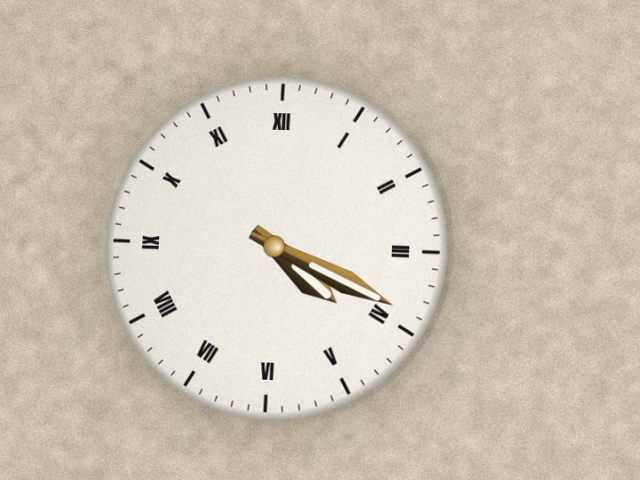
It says 4:19
